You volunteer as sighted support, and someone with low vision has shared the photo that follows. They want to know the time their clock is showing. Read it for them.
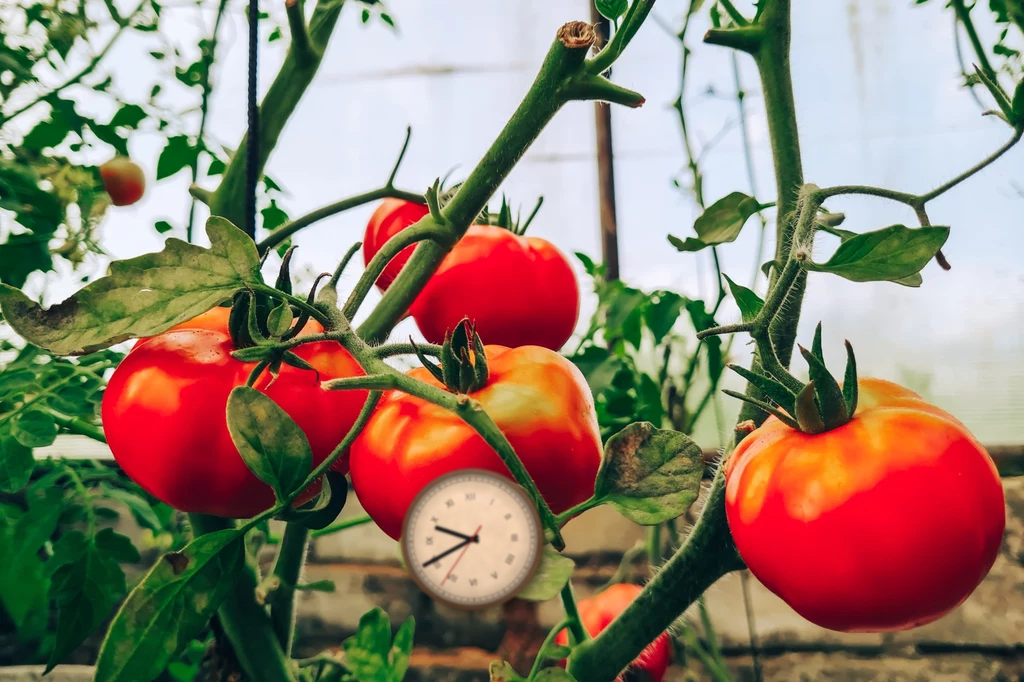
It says 9:40:36
